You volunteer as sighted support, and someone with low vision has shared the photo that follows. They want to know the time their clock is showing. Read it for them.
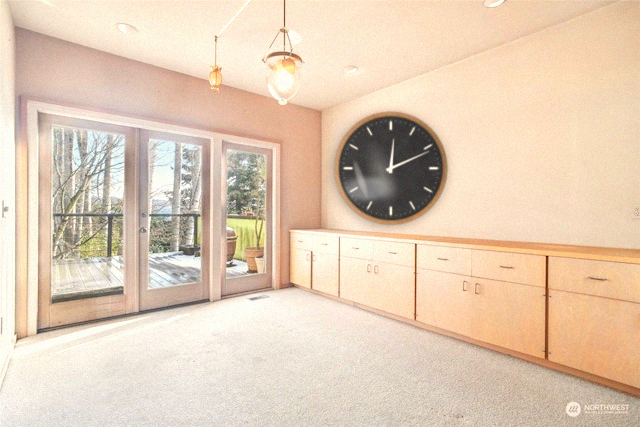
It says 12:11
